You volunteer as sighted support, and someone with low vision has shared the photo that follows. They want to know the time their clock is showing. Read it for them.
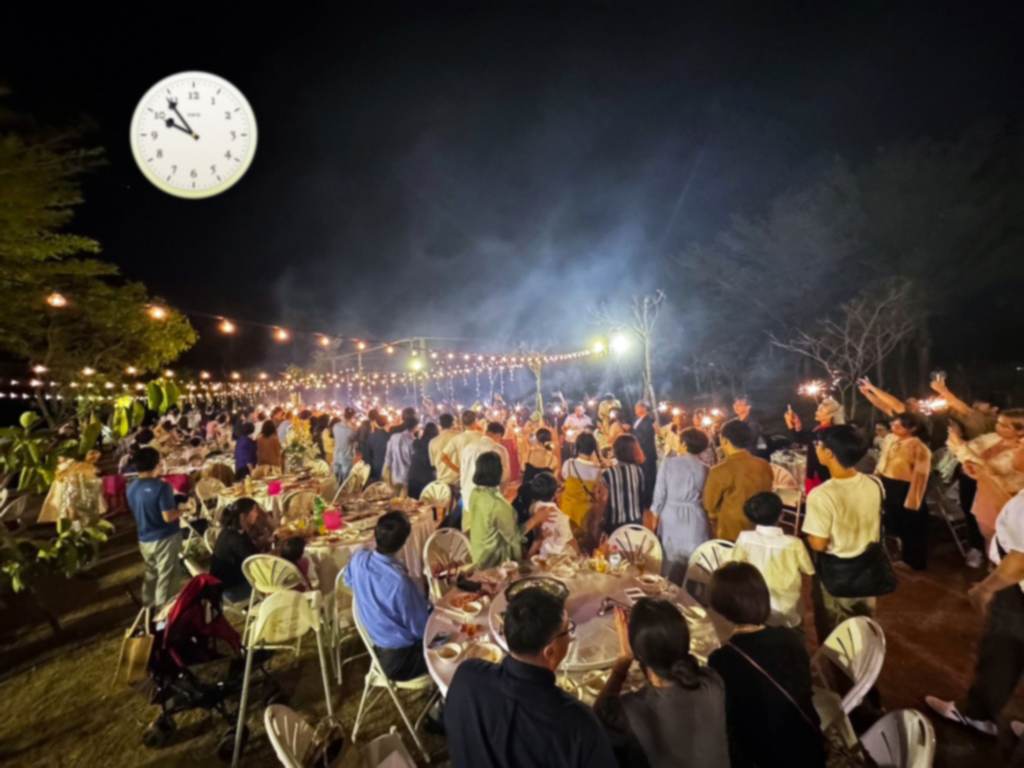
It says 9:54
